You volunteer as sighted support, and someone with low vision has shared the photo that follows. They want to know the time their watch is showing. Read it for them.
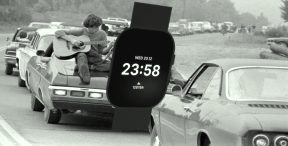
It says 23:58
